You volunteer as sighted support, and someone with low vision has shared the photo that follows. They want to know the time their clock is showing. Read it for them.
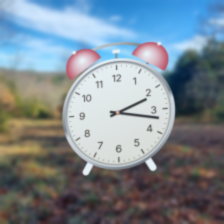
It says 2:17
